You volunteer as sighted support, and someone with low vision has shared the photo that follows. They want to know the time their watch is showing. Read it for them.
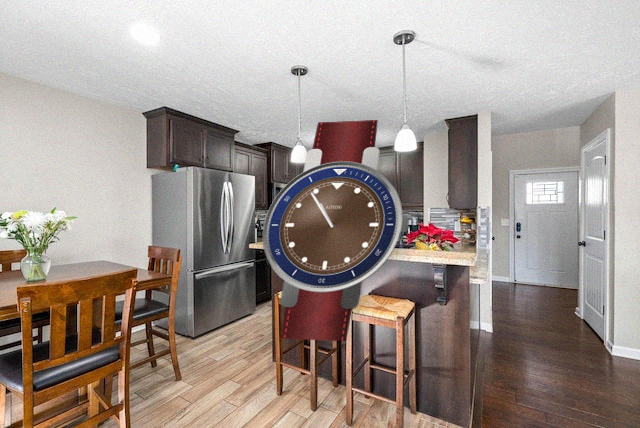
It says 10:54
